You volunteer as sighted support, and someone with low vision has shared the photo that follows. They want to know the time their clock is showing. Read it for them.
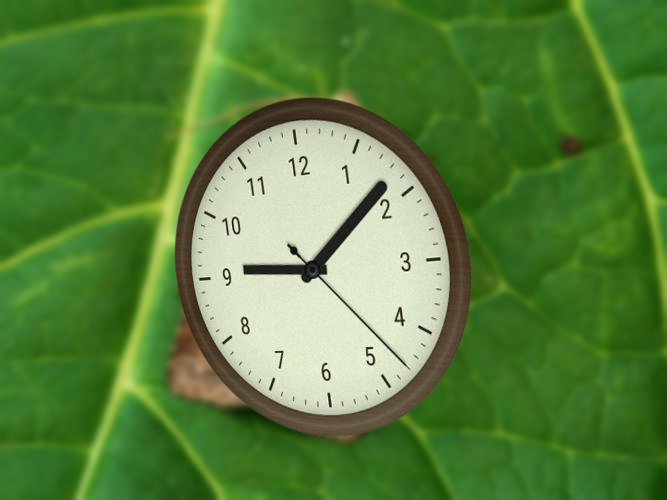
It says 9:08:23
